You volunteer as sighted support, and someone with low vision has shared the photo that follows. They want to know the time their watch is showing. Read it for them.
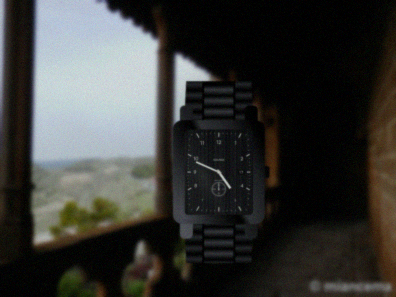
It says 4:49
